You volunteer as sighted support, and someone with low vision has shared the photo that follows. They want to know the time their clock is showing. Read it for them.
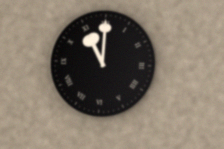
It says 11:00
